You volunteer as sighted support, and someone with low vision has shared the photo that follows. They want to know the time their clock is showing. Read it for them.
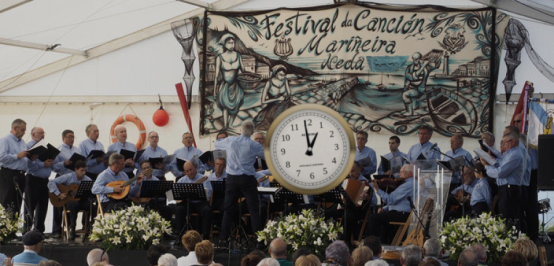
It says 12:59
